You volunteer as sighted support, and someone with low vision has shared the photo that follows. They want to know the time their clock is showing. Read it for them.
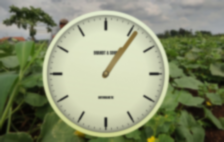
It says 1:06
